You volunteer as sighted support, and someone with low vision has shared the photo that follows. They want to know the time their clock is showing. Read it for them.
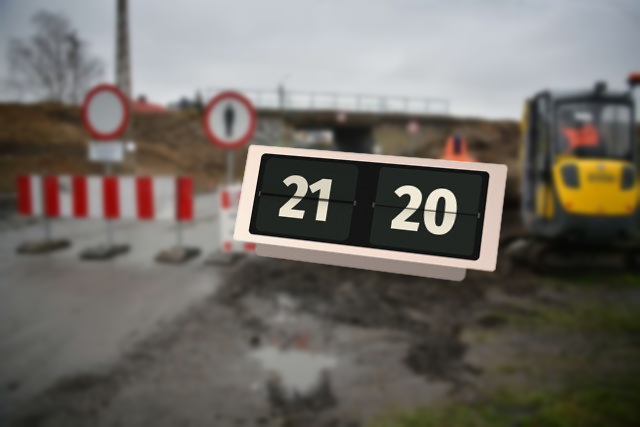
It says 21:20
